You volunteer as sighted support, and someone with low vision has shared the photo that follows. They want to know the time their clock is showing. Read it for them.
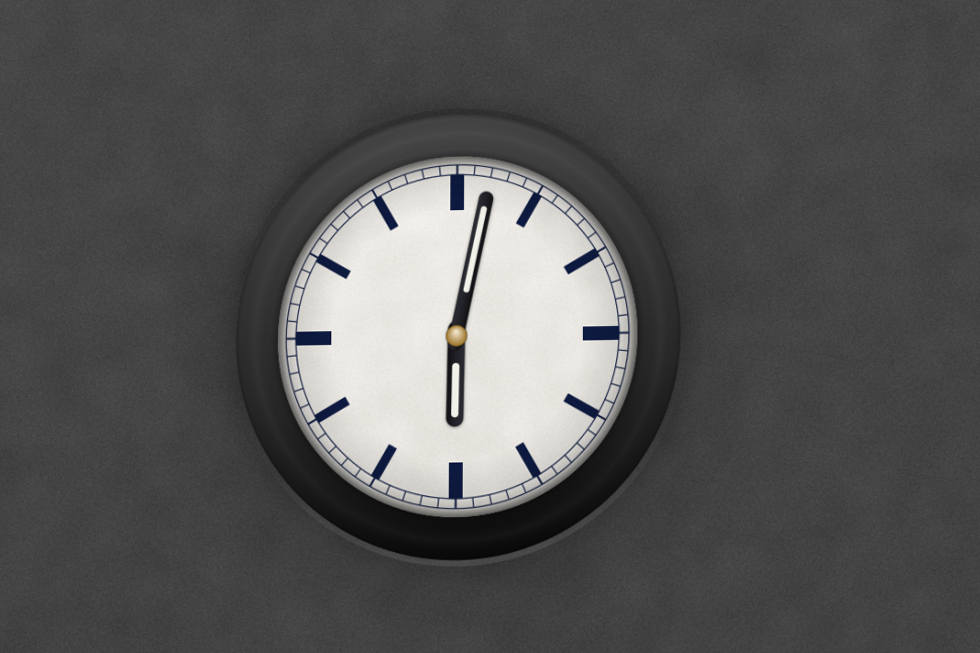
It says 6:02
